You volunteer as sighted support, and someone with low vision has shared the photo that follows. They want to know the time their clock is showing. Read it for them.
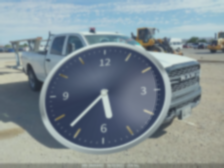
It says 5:37
